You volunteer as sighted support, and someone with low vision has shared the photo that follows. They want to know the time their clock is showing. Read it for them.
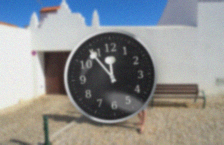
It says 11:54
